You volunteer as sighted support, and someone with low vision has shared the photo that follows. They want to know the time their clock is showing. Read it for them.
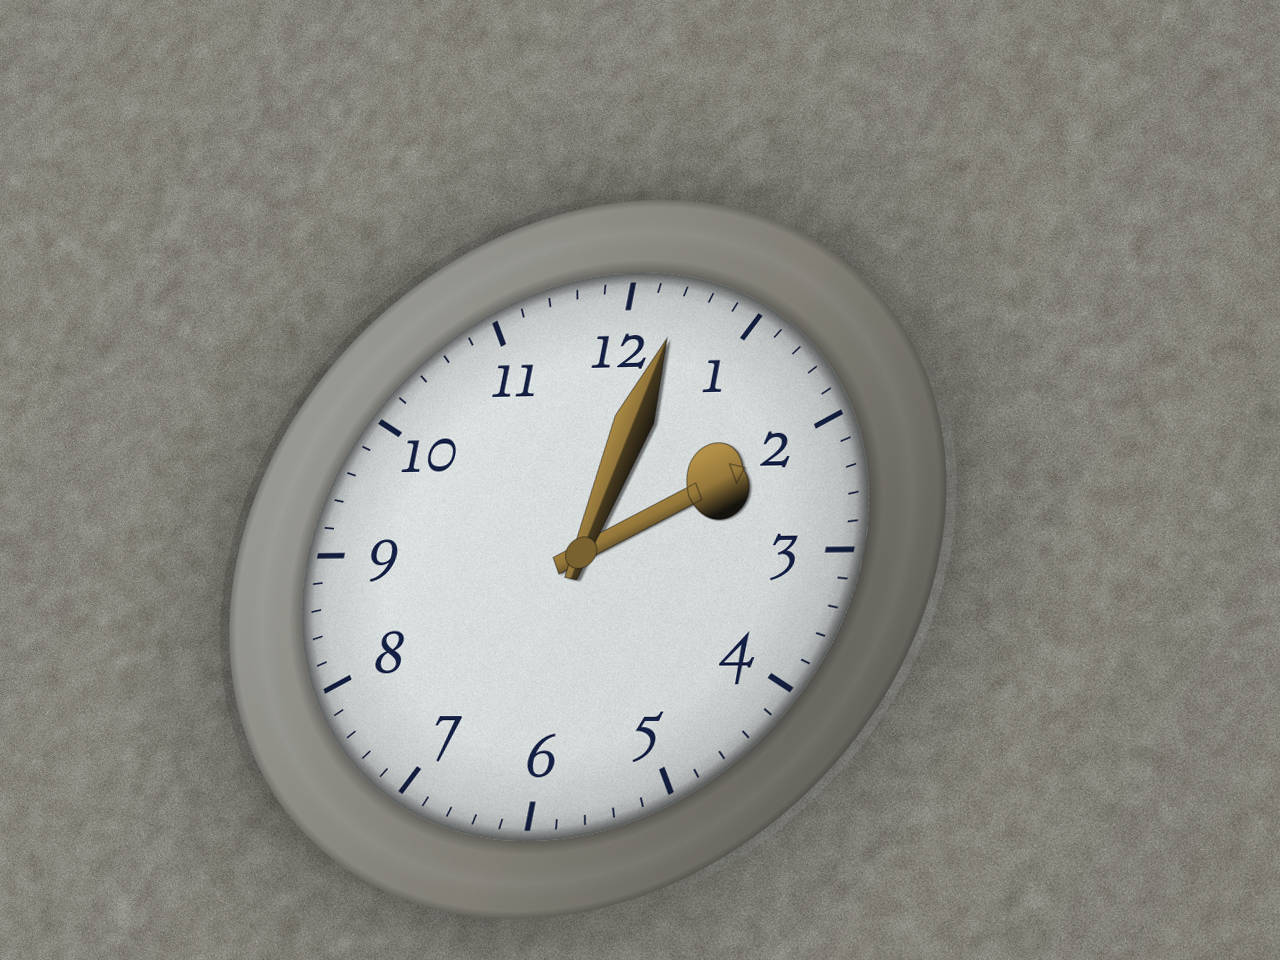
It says 2:02
